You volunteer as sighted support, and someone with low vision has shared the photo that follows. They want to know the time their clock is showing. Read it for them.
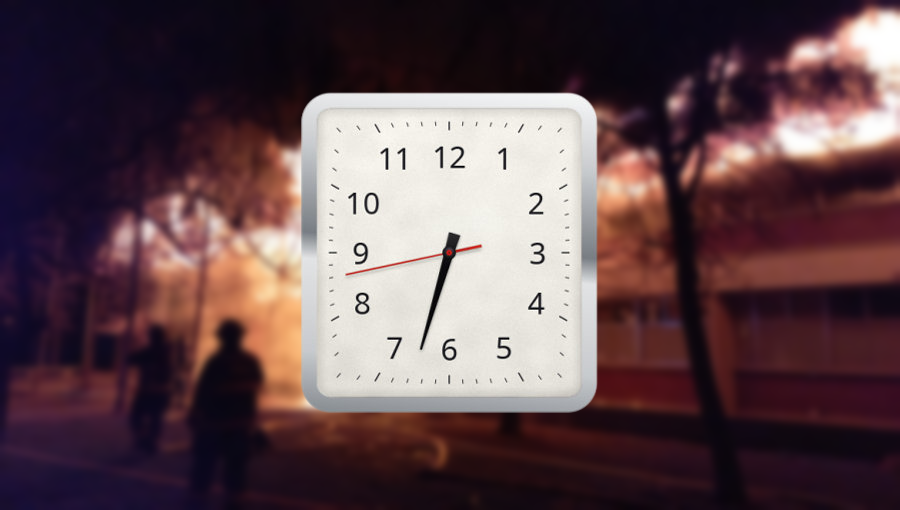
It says 6:32:43
